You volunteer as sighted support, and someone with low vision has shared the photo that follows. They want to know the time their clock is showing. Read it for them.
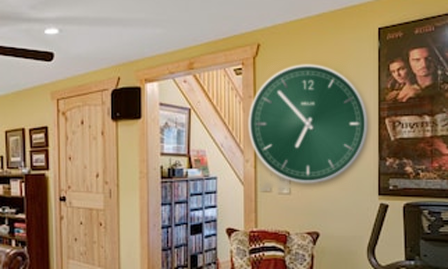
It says 6:53
